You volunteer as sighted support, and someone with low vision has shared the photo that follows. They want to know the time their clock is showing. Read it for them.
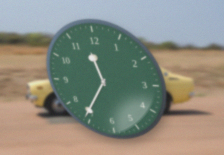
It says 11:36
